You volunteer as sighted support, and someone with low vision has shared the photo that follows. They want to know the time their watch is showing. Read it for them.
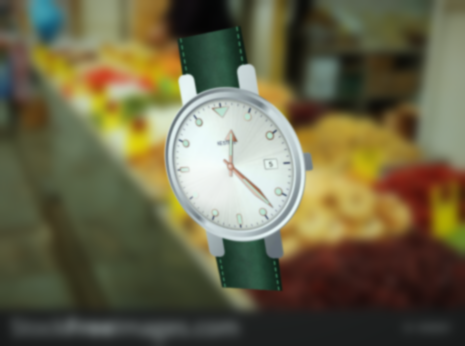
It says 12:23
